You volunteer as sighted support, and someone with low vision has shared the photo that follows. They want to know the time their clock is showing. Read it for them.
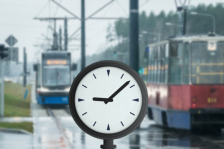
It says 9:08
